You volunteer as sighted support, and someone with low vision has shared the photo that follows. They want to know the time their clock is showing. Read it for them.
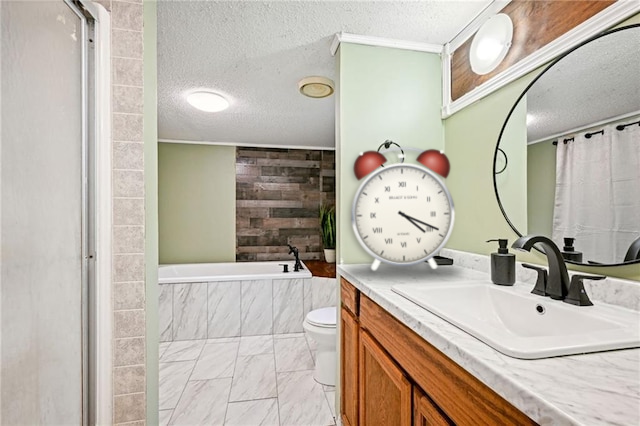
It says 4:19
